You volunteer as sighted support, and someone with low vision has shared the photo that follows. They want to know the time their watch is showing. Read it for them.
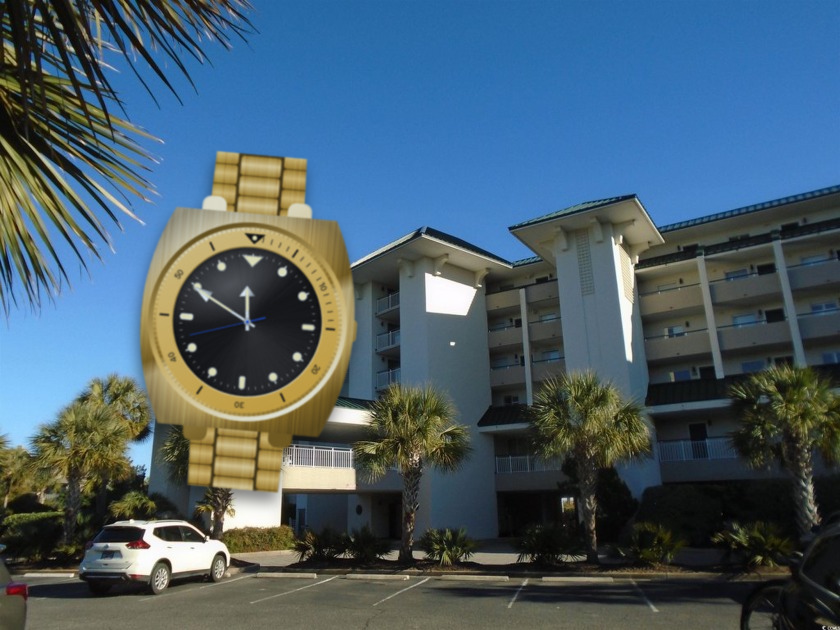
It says 11:49:42
